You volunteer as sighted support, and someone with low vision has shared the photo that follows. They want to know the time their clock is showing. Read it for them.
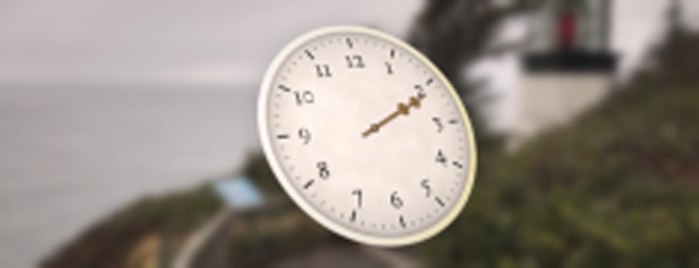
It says 2:11
